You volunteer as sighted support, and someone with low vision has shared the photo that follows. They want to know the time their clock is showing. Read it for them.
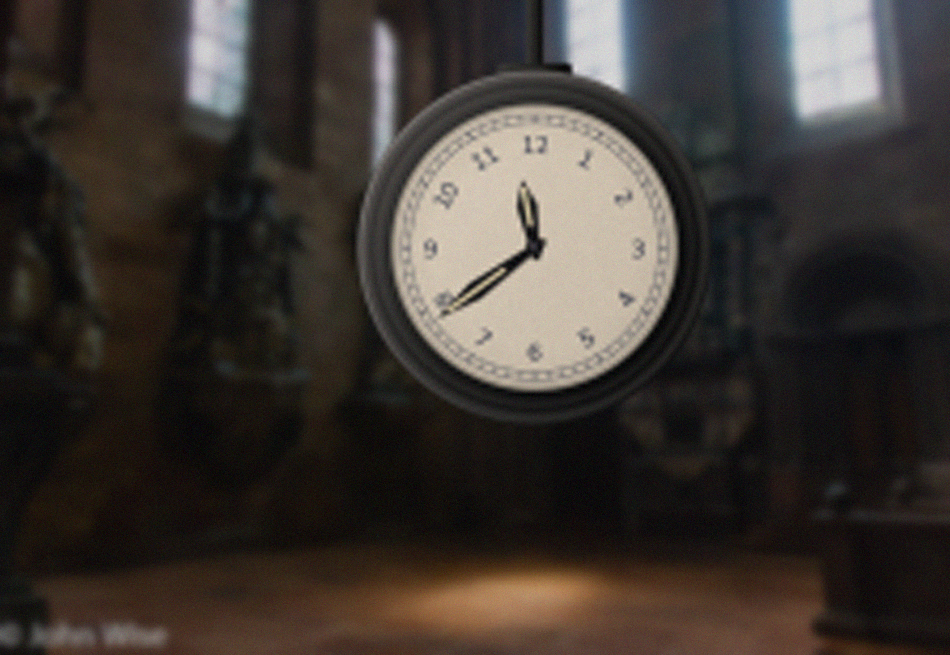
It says 11:39
